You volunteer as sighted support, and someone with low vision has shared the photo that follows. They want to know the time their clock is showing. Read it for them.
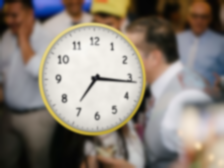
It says 7:16
